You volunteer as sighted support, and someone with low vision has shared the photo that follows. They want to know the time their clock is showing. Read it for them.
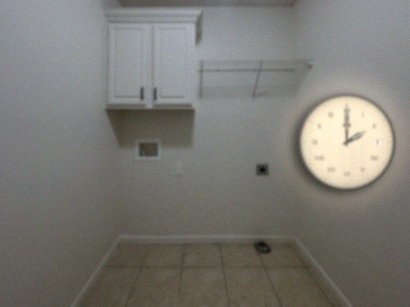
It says 2:00
